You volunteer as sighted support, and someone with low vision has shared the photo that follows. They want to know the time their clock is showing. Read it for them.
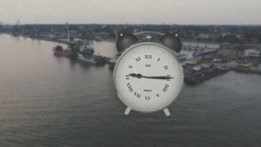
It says 9:15
